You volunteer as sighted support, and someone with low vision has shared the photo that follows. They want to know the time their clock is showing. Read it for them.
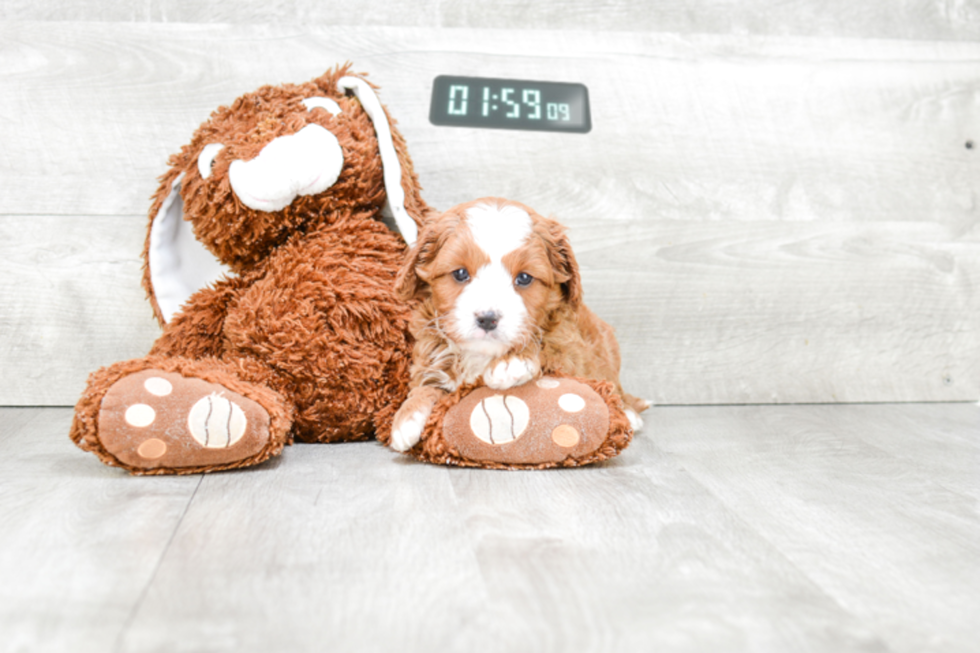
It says 1:59:09
